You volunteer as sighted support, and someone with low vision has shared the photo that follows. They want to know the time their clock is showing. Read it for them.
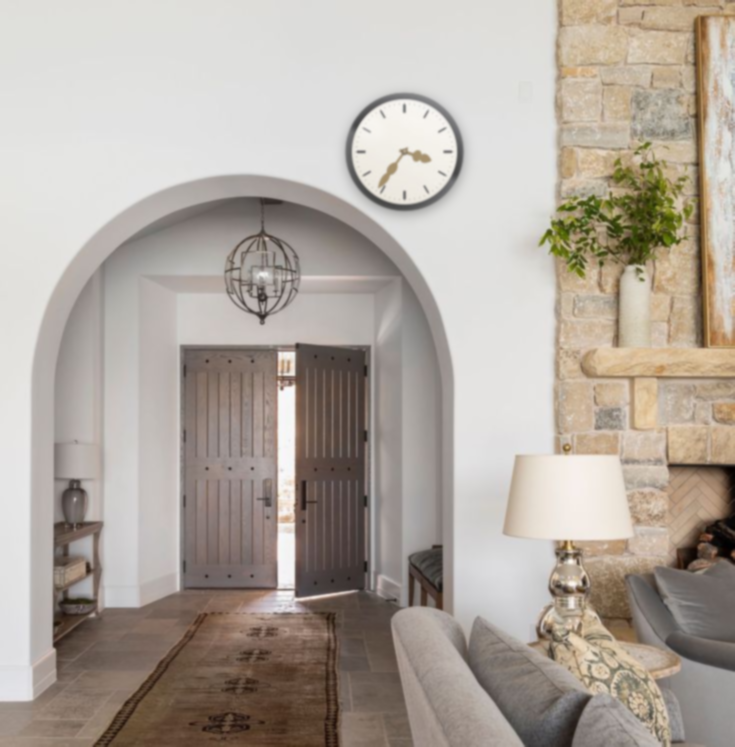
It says 3:36
